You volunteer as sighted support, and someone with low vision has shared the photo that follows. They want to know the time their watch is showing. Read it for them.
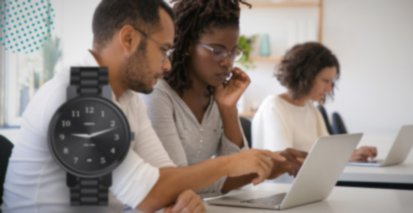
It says 9:12
